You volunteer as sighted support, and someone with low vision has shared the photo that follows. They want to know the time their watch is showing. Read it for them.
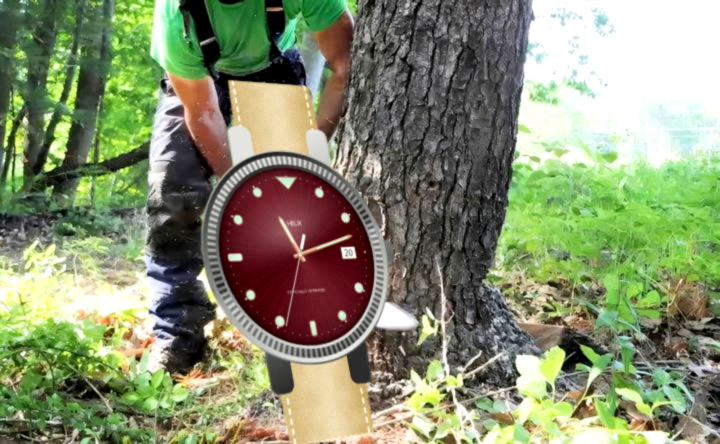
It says 11:12:34
